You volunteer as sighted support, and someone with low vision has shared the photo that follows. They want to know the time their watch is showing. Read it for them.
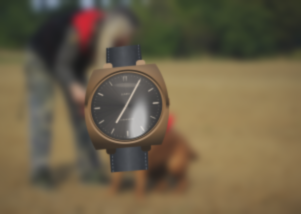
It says 7:05
